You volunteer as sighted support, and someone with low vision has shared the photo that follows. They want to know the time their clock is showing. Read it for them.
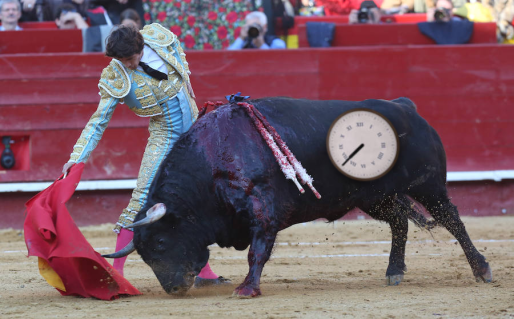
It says 7:38
